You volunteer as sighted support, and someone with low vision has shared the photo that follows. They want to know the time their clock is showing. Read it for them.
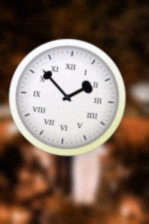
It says 1:52
